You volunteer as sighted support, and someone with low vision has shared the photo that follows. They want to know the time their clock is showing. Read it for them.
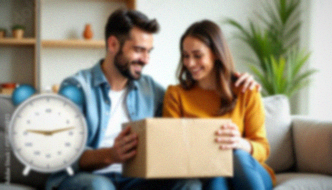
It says 9:13
